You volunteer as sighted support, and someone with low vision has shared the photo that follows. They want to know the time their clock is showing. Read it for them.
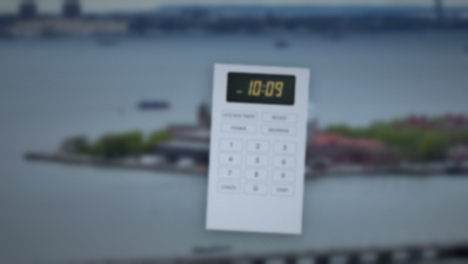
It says 10:09
